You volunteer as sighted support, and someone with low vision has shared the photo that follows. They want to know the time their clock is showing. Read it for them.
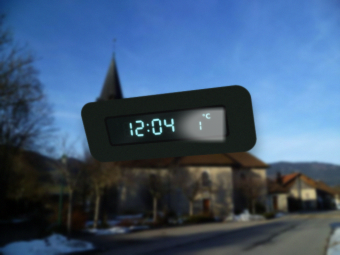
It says 12:04
